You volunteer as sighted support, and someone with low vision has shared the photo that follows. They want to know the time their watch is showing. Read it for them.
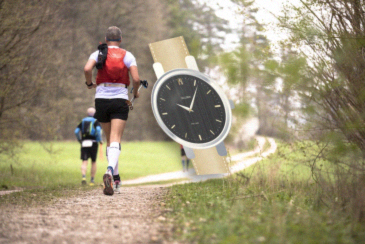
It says 10:06
